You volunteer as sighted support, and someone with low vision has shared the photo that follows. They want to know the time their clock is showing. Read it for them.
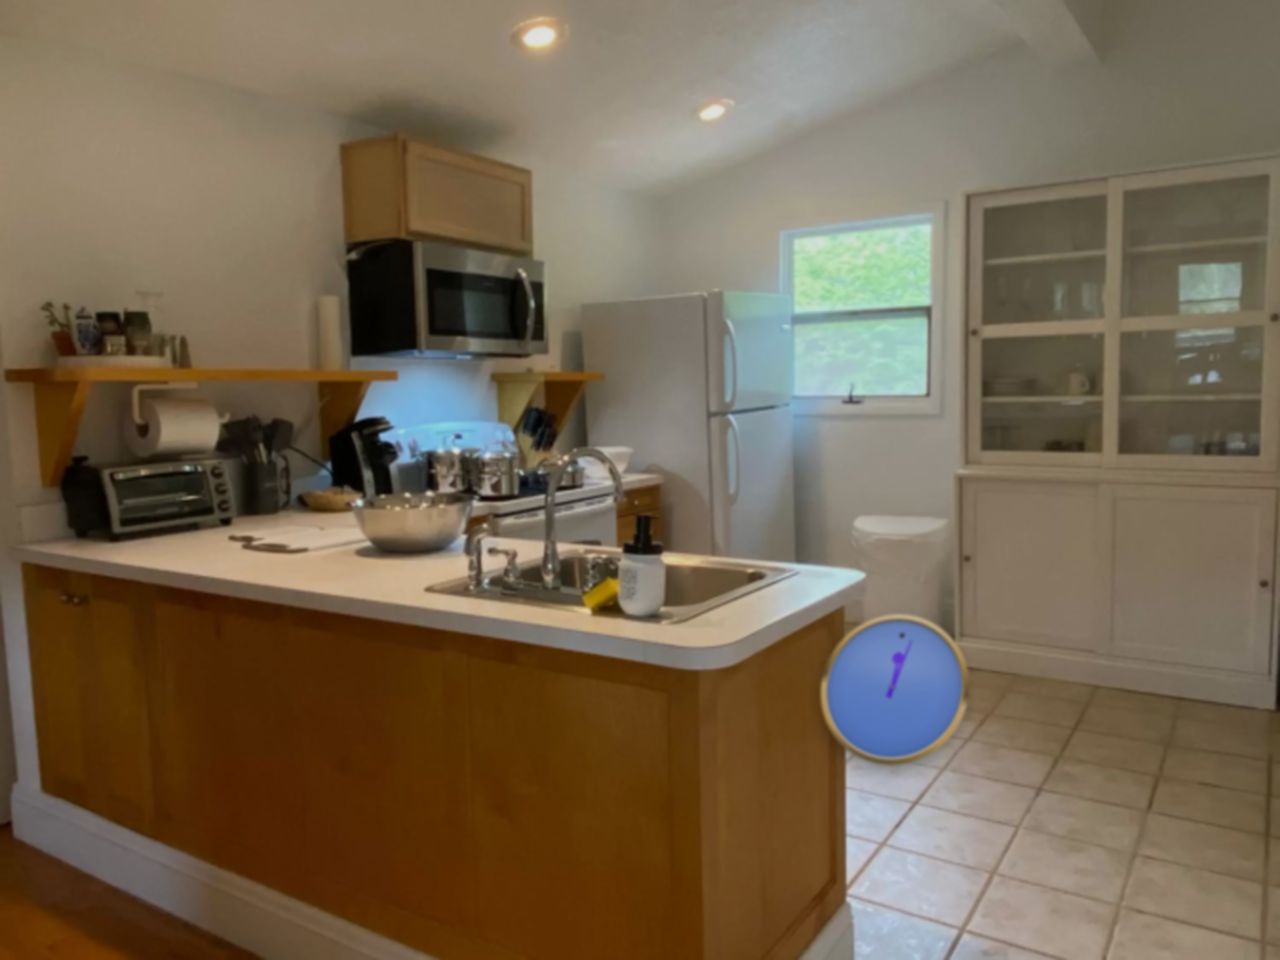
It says 12:02
